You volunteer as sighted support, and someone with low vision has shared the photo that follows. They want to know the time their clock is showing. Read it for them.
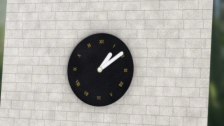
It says 1:09
